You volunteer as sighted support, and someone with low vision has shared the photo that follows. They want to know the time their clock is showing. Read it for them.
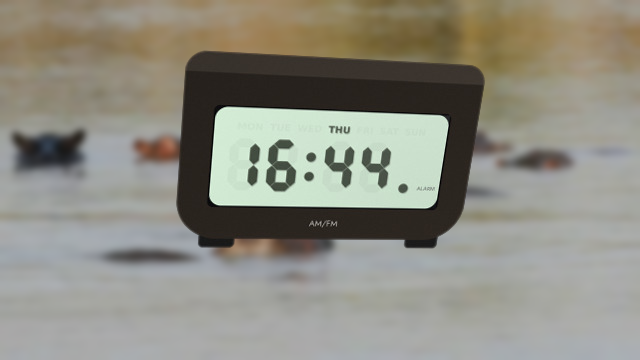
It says 16:44
